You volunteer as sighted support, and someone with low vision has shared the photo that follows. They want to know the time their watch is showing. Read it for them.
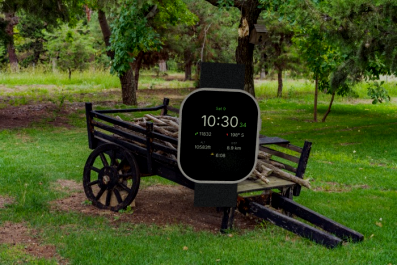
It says 10:30
